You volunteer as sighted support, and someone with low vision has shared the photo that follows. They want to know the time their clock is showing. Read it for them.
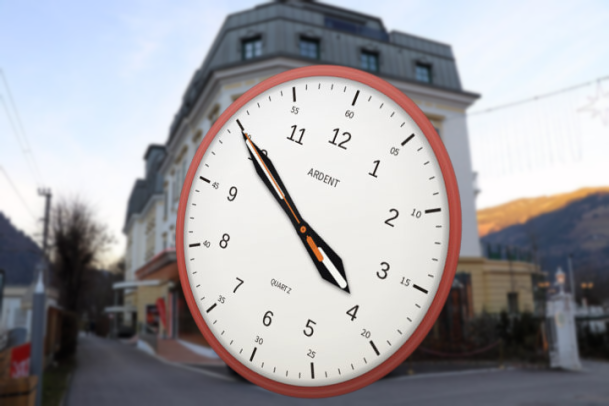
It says 3:49:50
